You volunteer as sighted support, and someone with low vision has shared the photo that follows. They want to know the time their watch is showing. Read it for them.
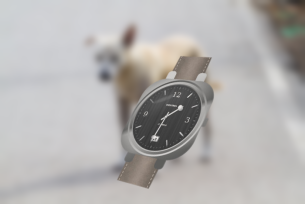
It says 1:31
